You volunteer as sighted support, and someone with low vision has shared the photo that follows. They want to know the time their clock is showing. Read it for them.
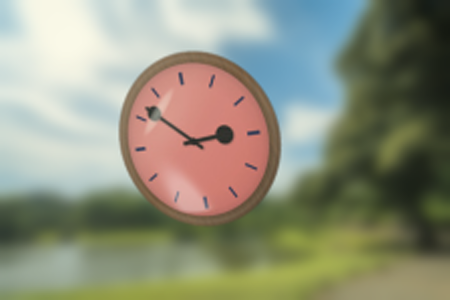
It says 2:52
